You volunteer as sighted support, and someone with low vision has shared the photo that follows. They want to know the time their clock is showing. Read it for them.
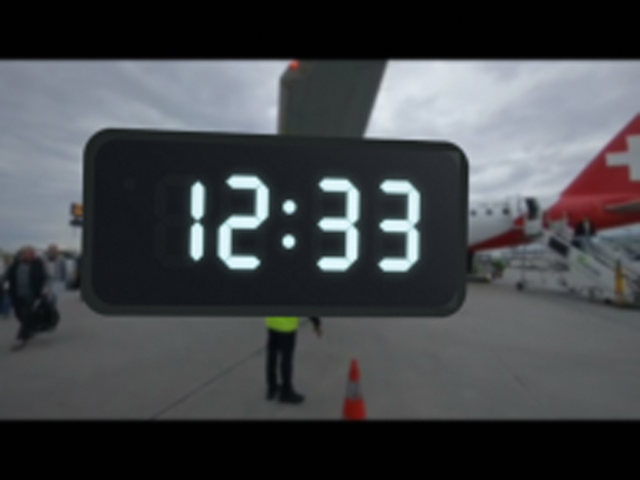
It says 12:33
